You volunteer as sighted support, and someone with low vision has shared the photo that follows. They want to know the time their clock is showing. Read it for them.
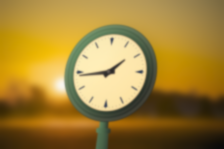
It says 1:44
